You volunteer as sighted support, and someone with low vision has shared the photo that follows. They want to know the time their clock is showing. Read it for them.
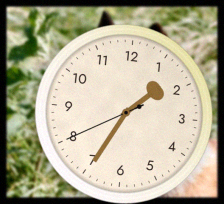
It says 1:34:40
